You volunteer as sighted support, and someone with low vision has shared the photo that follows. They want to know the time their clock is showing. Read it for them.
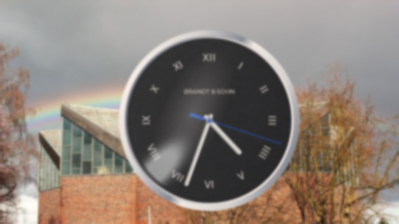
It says 4:33:18
